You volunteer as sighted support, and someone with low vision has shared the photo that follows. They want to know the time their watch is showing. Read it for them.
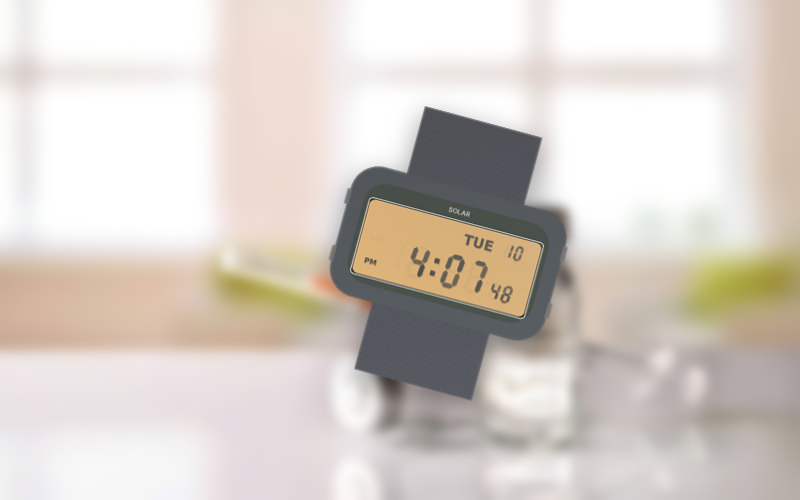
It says 4:07:48
